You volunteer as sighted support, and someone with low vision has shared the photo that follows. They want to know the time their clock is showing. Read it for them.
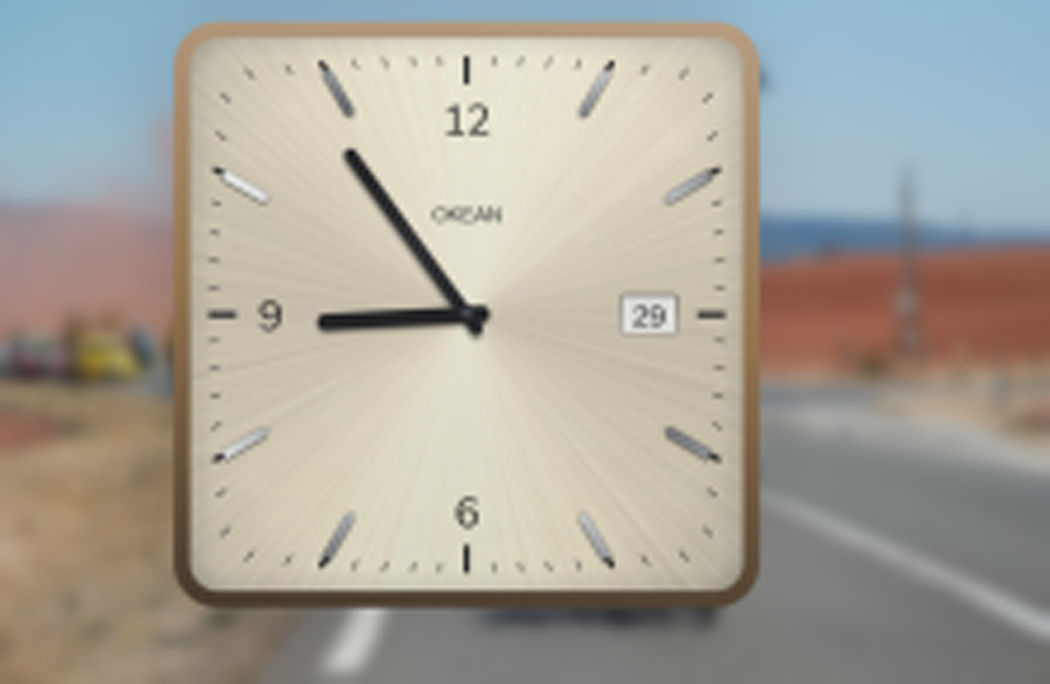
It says 8:54
